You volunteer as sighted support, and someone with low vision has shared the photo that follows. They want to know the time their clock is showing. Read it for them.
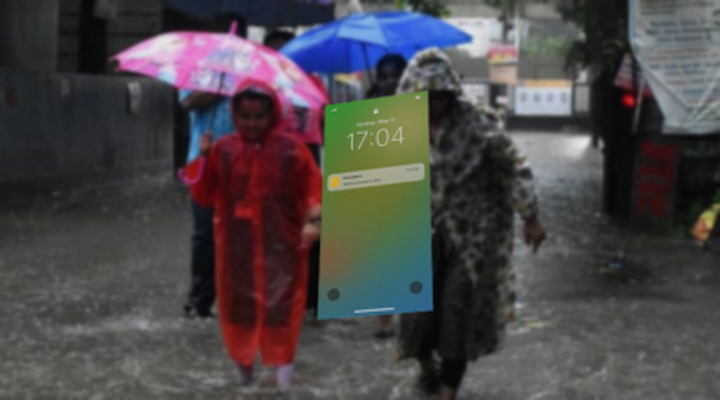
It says 17:04
